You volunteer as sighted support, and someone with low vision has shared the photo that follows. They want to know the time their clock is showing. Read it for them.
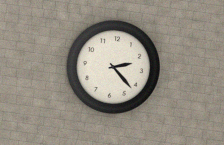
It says 2:22
